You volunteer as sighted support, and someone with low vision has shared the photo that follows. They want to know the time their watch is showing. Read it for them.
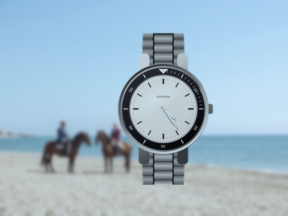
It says 4:24
